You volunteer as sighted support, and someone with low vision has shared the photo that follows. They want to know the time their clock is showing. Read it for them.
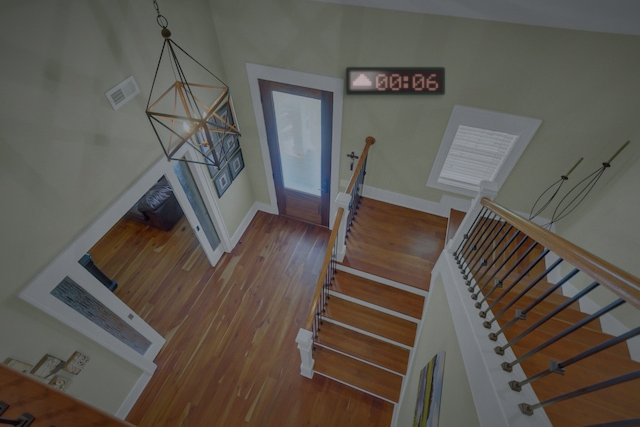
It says 0:06
